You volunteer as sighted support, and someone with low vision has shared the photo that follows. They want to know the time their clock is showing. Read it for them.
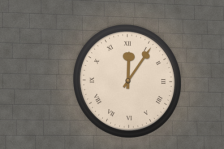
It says 12:06
